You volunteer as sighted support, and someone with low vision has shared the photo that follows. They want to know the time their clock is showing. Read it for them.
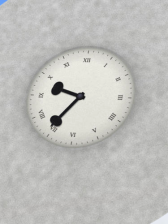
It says 9:36
